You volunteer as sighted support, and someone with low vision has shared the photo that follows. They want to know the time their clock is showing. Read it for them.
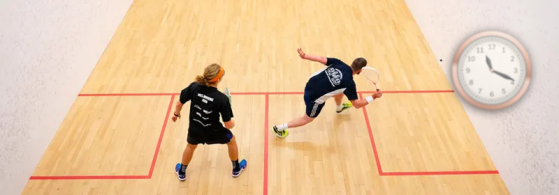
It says 11:19
